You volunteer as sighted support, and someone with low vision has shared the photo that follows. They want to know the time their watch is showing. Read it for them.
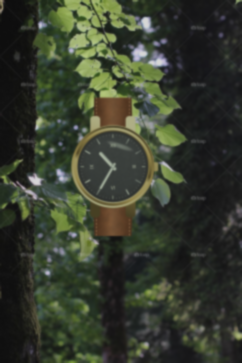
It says 10:35
